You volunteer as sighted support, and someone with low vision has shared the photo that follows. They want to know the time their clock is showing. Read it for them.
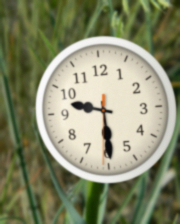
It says 9:29:31
